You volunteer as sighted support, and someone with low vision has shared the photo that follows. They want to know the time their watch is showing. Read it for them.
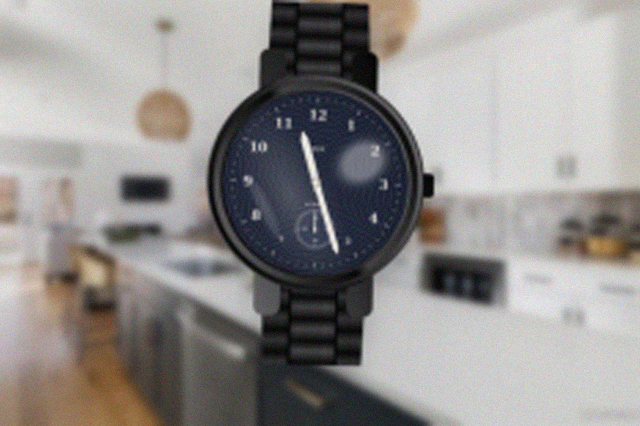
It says 11:27
